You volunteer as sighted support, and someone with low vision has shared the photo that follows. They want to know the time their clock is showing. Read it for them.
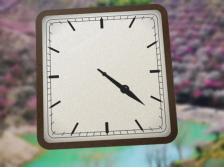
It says 4:22
